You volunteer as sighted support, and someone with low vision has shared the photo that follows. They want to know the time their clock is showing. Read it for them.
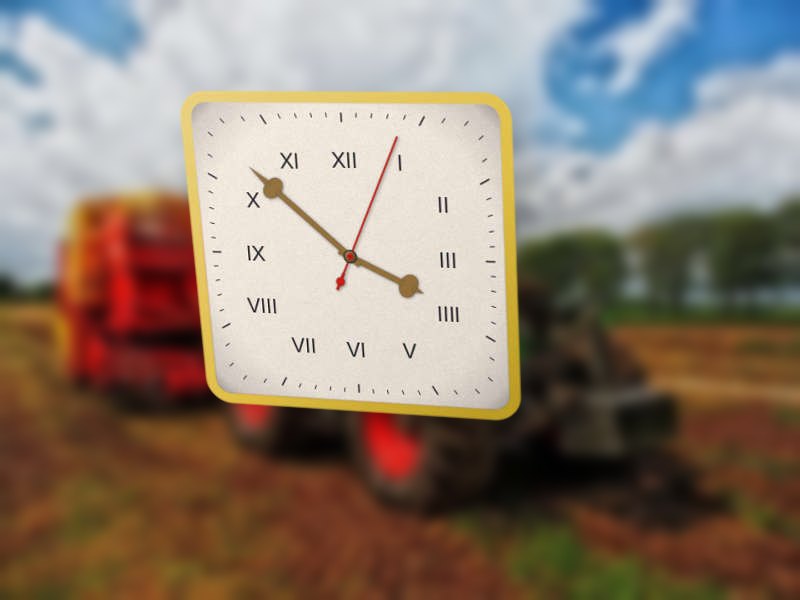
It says 3:52:04
